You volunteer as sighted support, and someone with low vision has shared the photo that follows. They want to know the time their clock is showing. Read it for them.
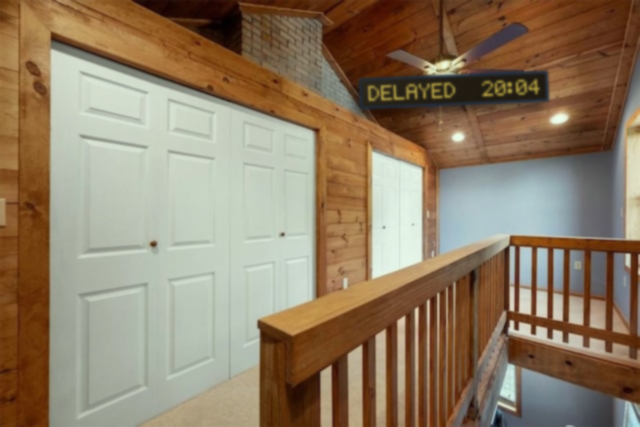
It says 20:04
